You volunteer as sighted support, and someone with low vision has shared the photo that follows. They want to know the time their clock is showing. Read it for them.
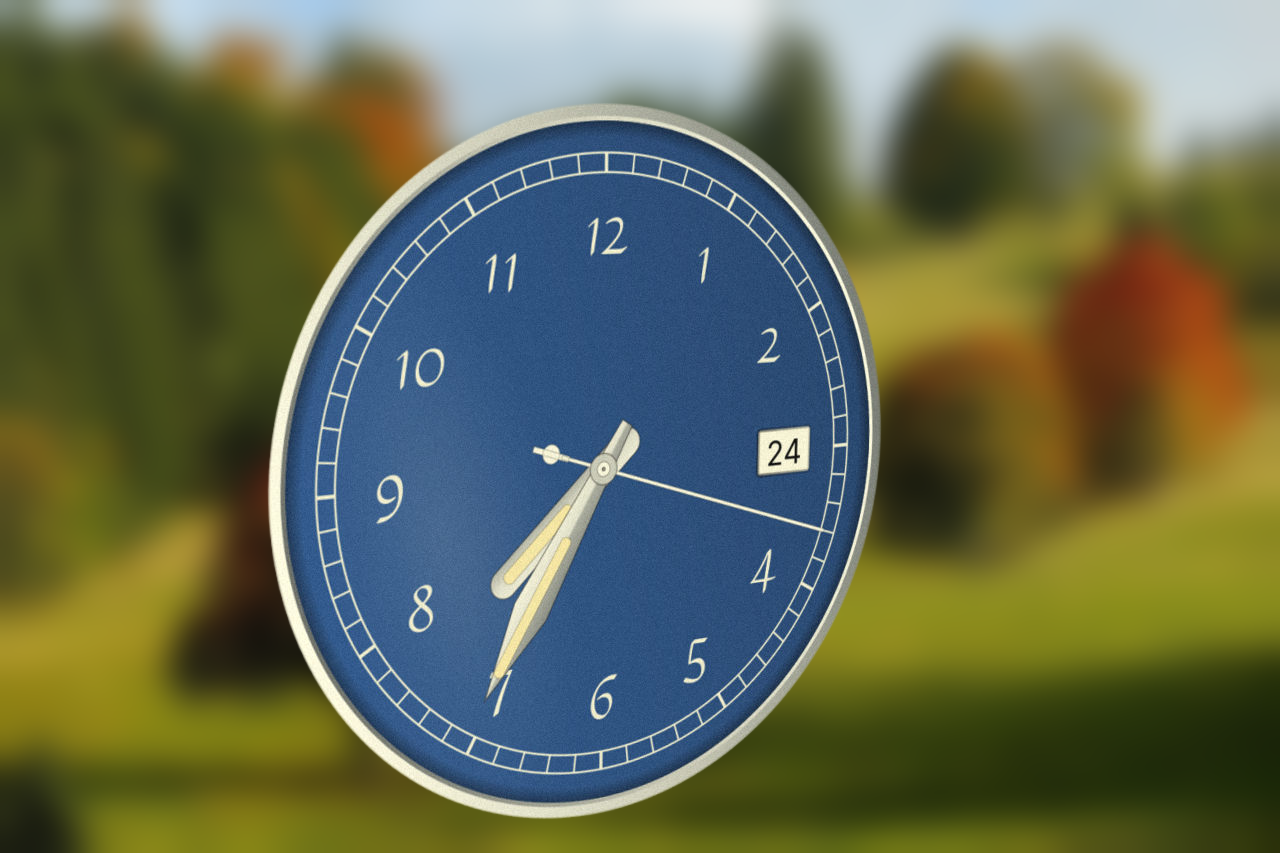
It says 7:35:18
